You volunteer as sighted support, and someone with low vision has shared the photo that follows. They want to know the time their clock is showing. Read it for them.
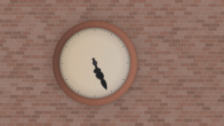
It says 5:26
